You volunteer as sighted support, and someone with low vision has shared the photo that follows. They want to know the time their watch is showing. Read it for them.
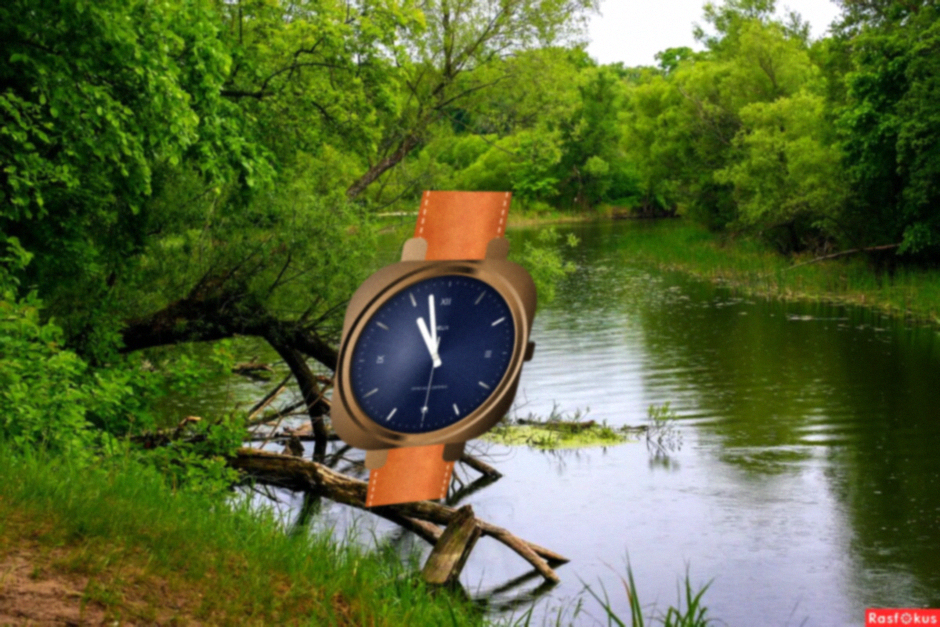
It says 10:57:30
